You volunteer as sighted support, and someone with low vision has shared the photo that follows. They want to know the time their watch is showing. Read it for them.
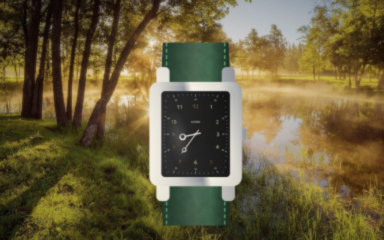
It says 8:36
